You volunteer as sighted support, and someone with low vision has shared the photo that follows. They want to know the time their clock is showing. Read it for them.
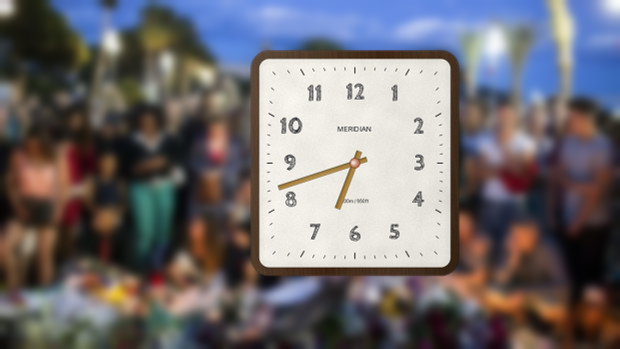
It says 6:42
